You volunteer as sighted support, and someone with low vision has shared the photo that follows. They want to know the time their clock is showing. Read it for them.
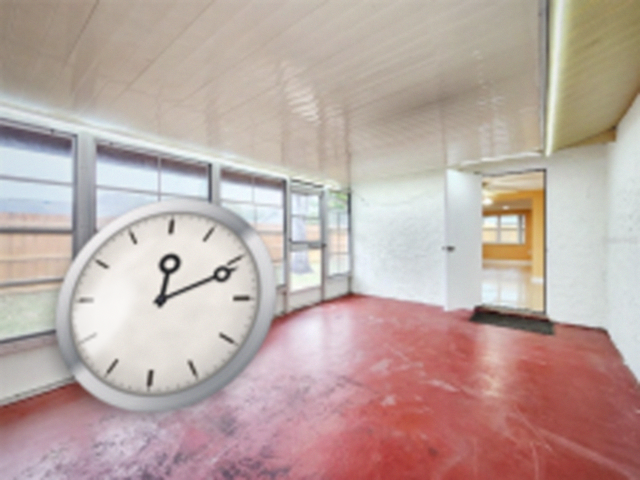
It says 12:11
